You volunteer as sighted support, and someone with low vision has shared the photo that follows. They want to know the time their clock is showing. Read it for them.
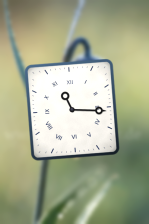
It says 11:16
